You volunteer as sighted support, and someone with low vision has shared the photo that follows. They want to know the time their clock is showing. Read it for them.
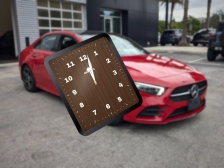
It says 12:02
